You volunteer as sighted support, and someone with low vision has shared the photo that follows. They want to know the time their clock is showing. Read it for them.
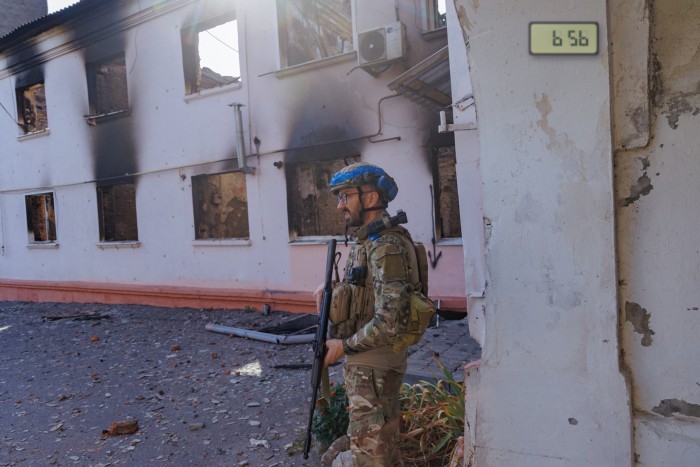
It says 6:56
